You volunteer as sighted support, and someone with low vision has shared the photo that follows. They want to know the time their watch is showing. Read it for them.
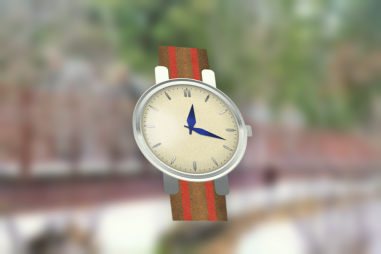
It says 12:18
